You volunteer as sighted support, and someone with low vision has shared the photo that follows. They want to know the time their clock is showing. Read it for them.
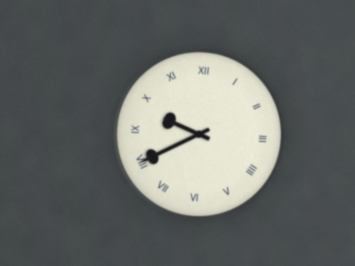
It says 9:40
